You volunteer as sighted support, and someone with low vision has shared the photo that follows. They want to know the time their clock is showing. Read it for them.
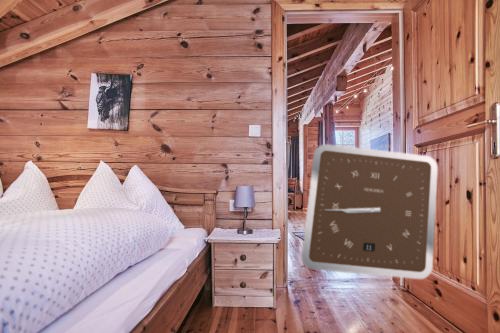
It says 8:44
